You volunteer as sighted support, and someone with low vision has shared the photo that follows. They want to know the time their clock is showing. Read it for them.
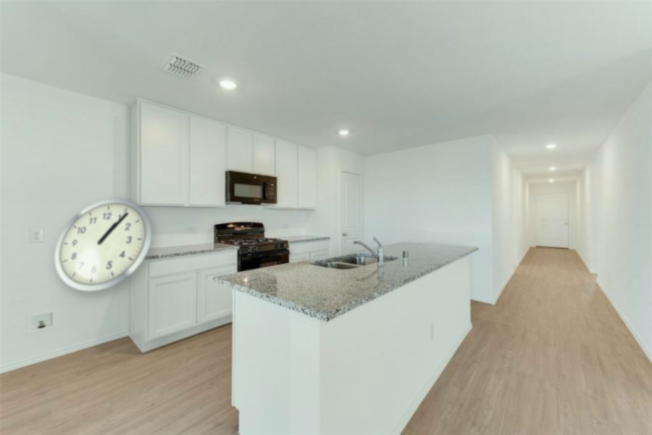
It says 1:06
